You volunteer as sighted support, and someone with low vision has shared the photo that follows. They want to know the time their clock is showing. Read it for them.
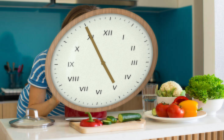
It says 4:55
